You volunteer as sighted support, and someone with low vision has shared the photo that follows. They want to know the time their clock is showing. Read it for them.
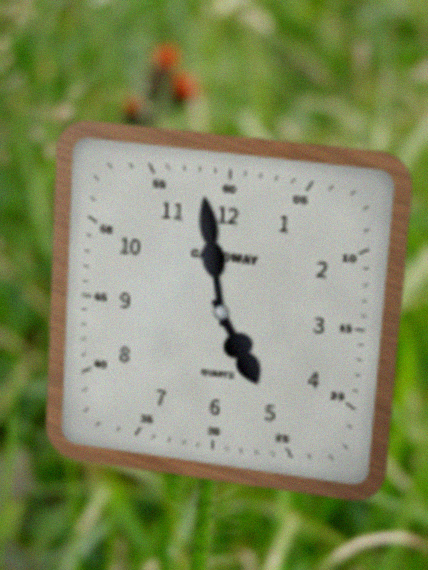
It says 4:58
